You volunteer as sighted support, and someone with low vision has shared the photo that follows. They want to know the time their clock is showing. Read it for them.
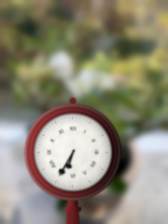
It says 6:35
